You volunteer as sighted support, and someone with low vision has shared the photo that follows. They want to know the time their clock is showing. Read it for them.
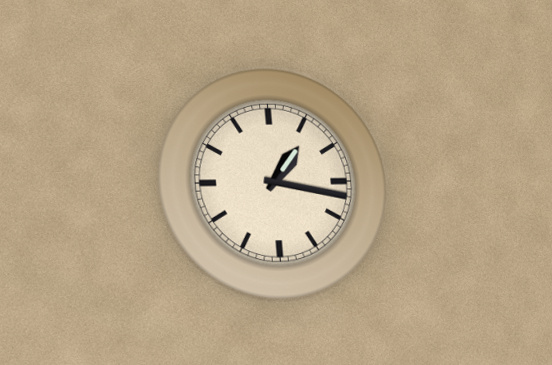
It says 1:17
